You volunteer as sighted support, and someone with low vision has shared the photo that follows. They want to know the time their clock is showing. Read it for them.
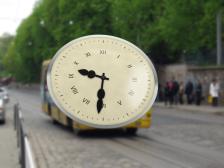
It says 9:31
